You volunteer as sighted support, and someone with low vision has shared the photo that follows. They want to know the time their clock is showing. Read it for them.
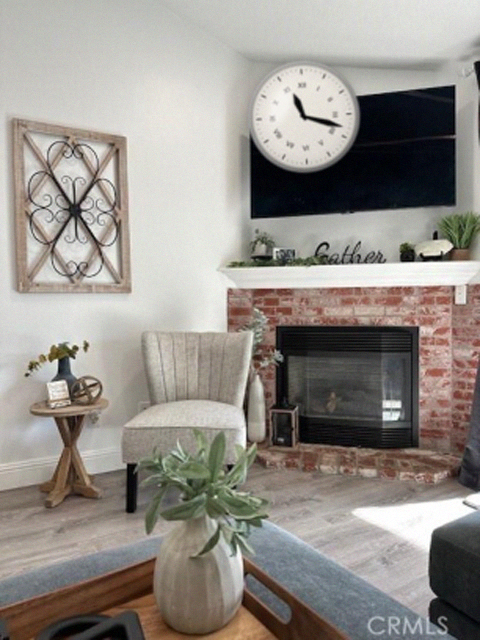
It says 11:18
